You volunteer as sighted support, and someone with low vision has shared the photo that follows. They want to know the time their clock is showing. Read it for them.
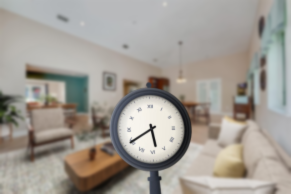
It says 5:40
